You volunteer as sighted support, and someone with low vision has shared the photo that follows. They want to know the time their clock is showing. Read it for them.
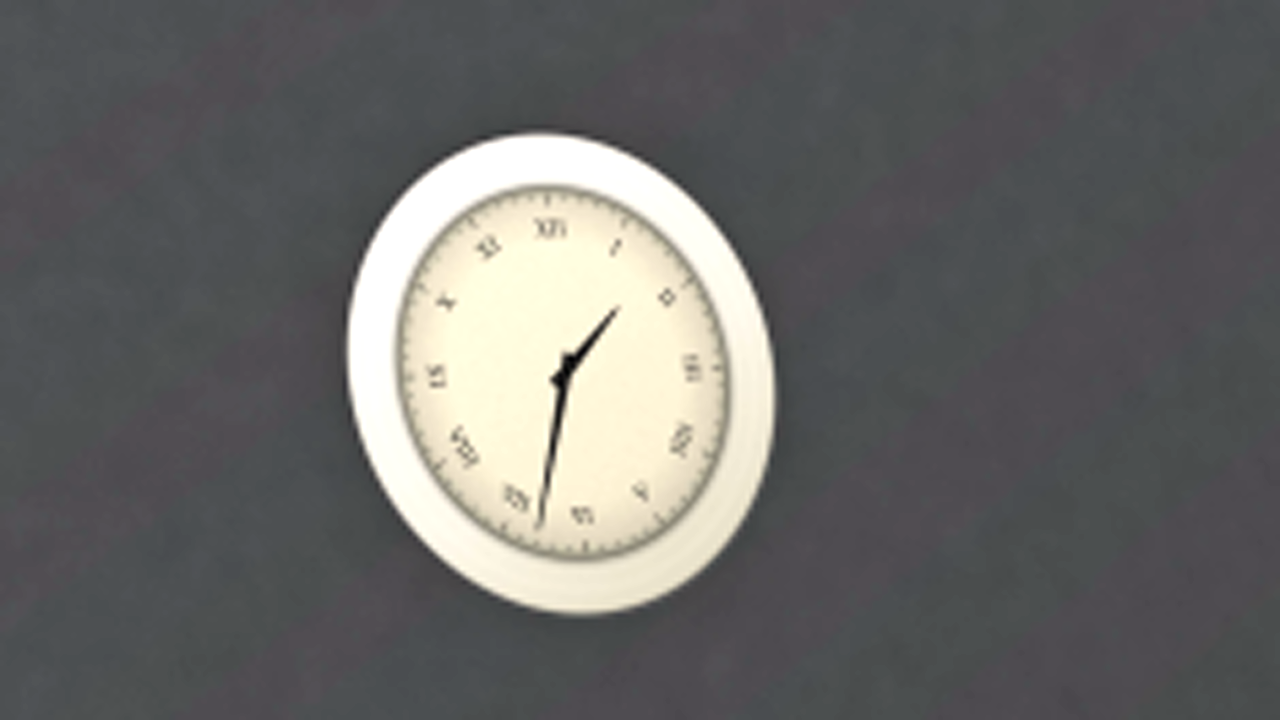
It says 1:33
